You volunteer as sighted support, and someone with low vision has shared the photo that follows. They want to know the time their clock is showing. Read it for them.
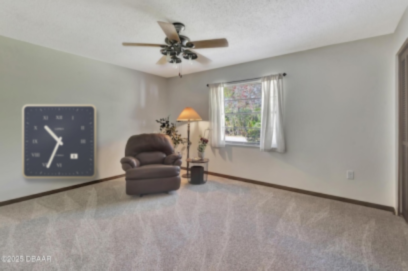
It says 10:34
